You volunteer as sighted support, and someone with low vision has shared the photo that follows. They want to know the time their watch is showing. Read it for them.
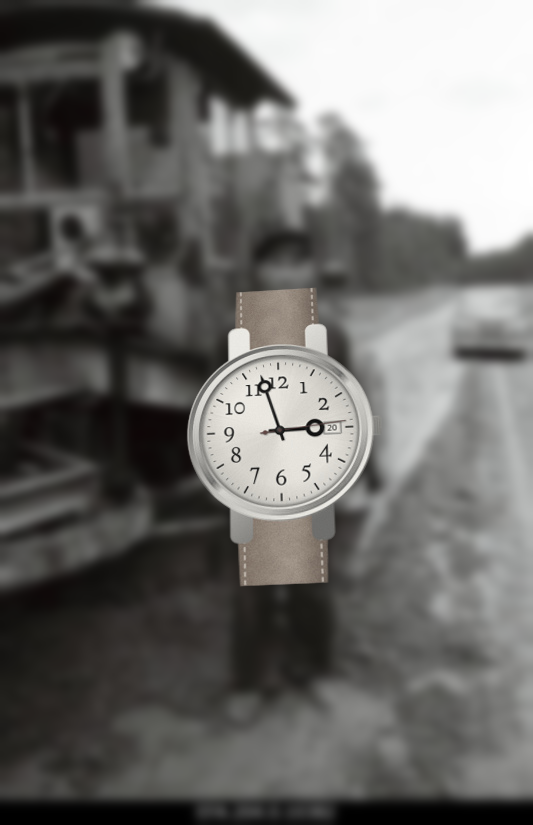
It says 2:57:14
